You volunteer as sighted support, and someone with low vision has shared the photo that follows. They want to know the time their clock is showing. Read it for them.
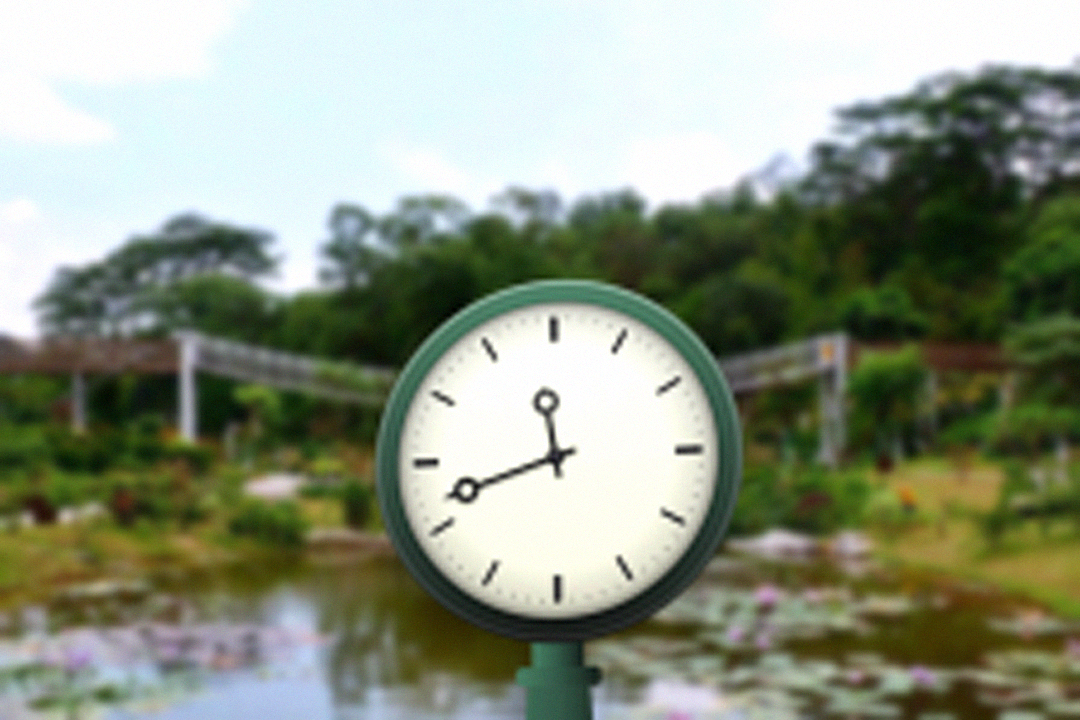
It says 11:42
